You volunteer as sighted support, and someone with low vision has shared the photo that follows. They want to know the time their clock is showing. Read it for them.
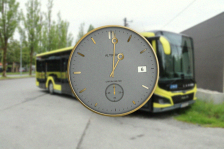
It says 1:01
